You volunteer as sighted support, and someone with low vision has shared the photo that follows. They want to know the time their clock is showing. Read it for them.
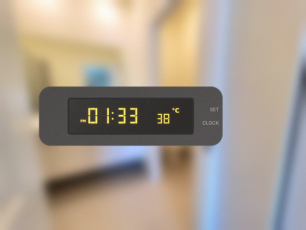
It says 1:33
